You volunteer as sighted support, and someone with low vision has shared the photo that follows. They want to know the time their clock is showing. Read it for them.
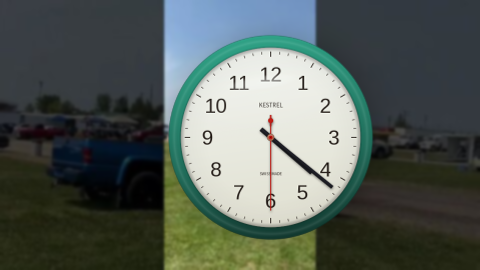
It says 4:21:30
